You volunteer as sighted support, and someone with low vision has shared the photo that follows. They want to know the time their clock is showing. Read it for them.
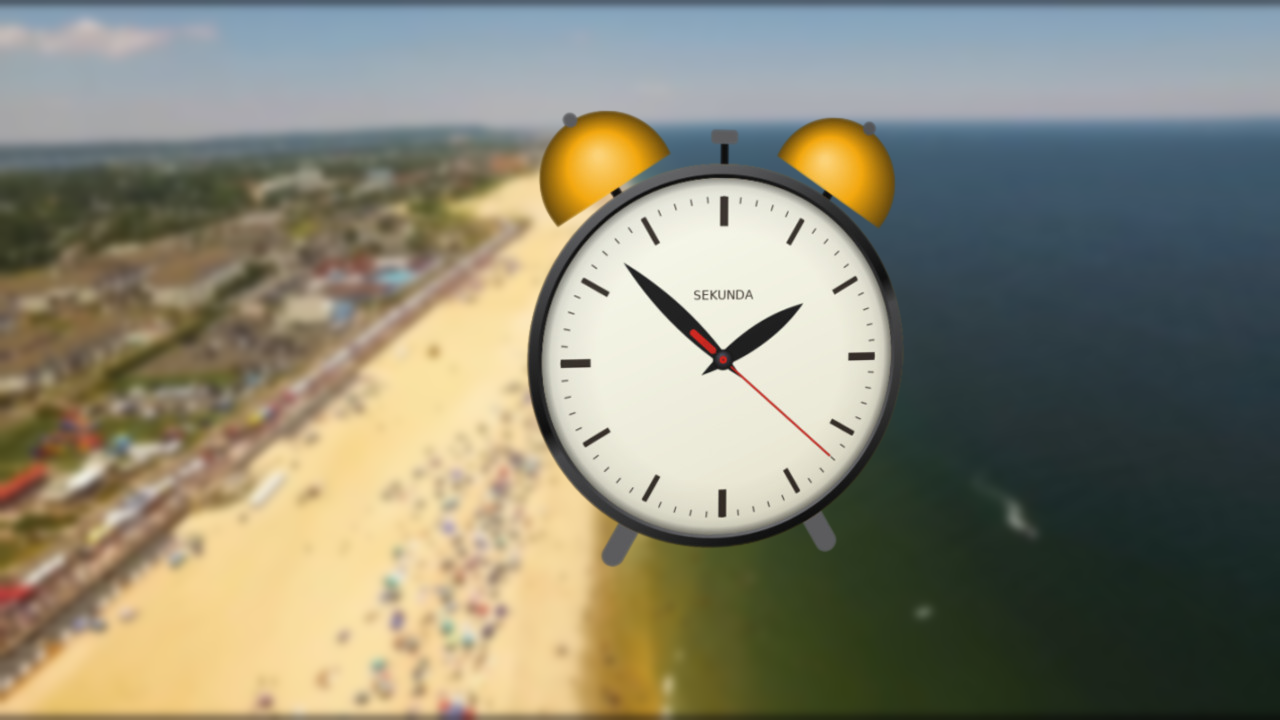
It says 1:52:22
